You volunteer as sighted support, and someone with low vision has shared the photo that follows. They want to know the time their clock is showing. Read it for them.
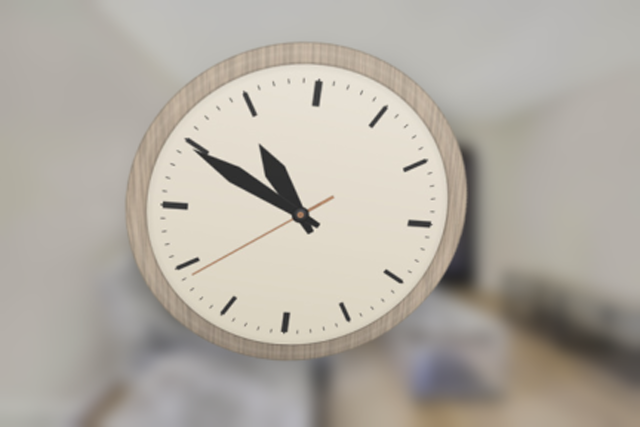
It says 10:49:39
